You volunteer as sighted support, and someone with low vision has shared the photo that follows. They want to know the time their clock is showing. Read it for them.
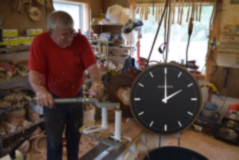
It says 2:00
